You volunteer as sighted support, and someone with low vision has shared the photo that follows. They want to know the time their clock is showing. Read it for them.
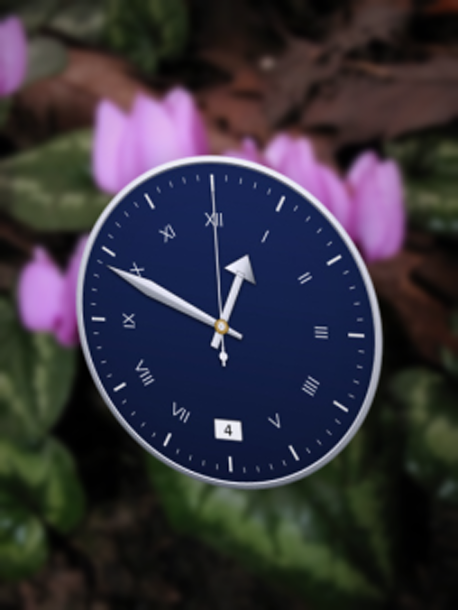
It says 12:49:00
